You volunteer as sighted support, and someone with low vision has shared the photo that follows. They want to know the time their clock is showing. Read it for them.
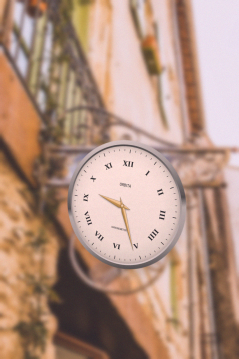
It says 9:26
